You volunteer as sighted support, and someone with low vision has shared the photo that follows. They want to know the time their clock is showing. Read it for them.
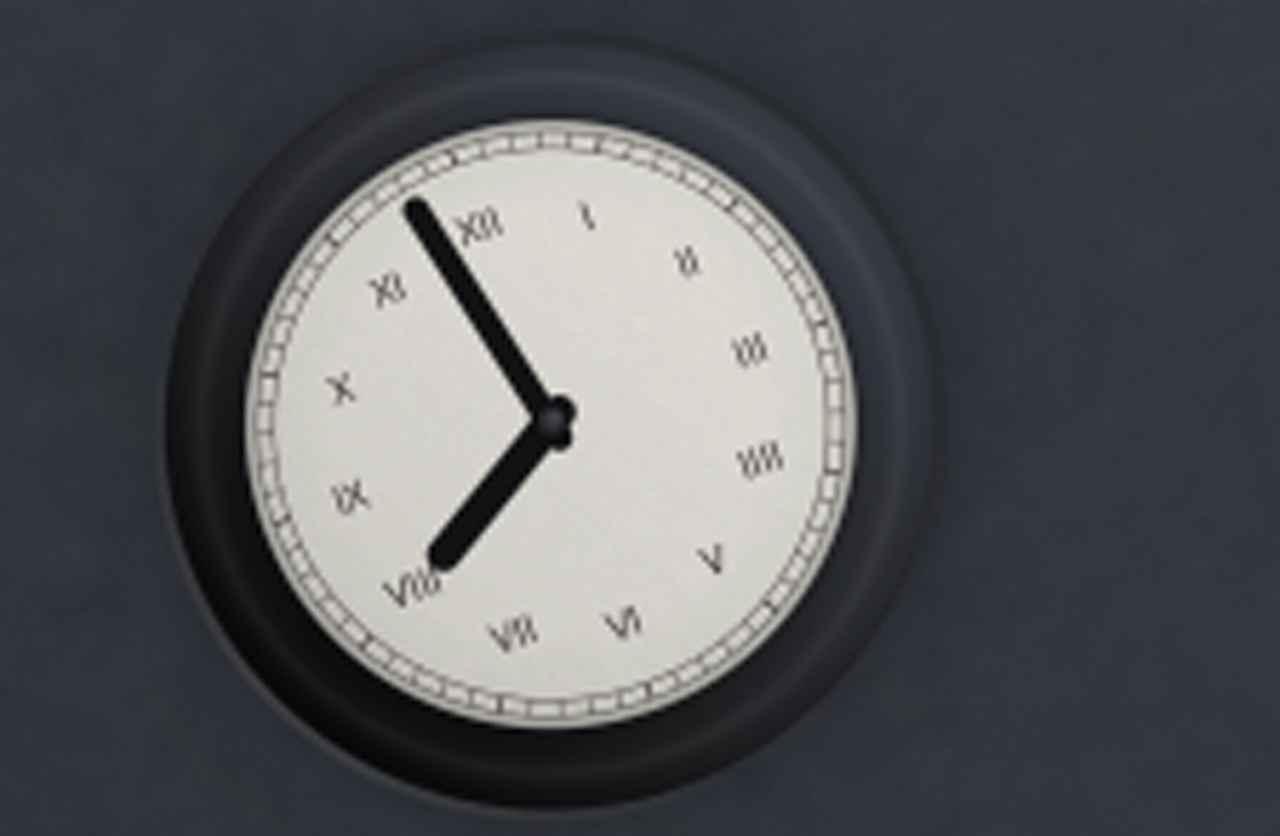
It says 7:58
